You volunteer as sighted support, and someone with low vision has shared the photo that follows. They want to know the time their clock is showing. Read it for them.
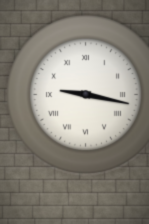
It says 9:17
